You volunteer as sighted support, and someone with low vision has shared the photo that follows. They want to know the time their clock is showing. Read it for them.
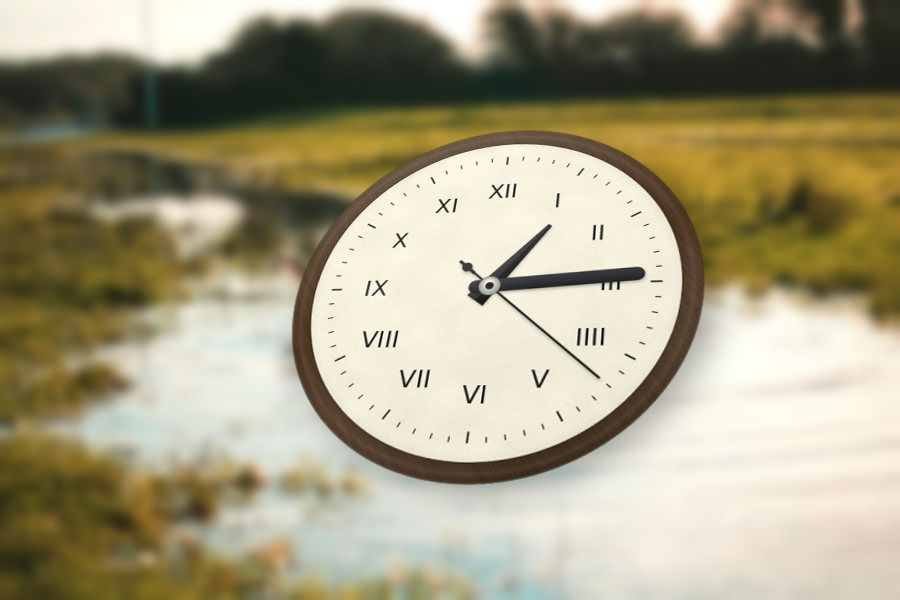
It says 1:14:22
